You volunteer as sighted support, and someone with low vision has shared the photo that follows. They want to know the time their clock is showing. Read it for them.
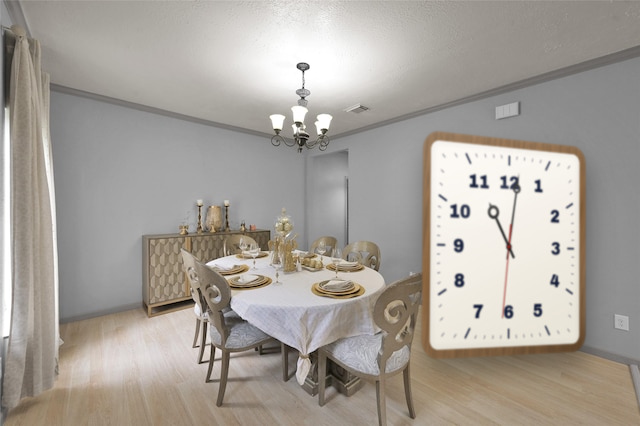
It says 11:01:31
